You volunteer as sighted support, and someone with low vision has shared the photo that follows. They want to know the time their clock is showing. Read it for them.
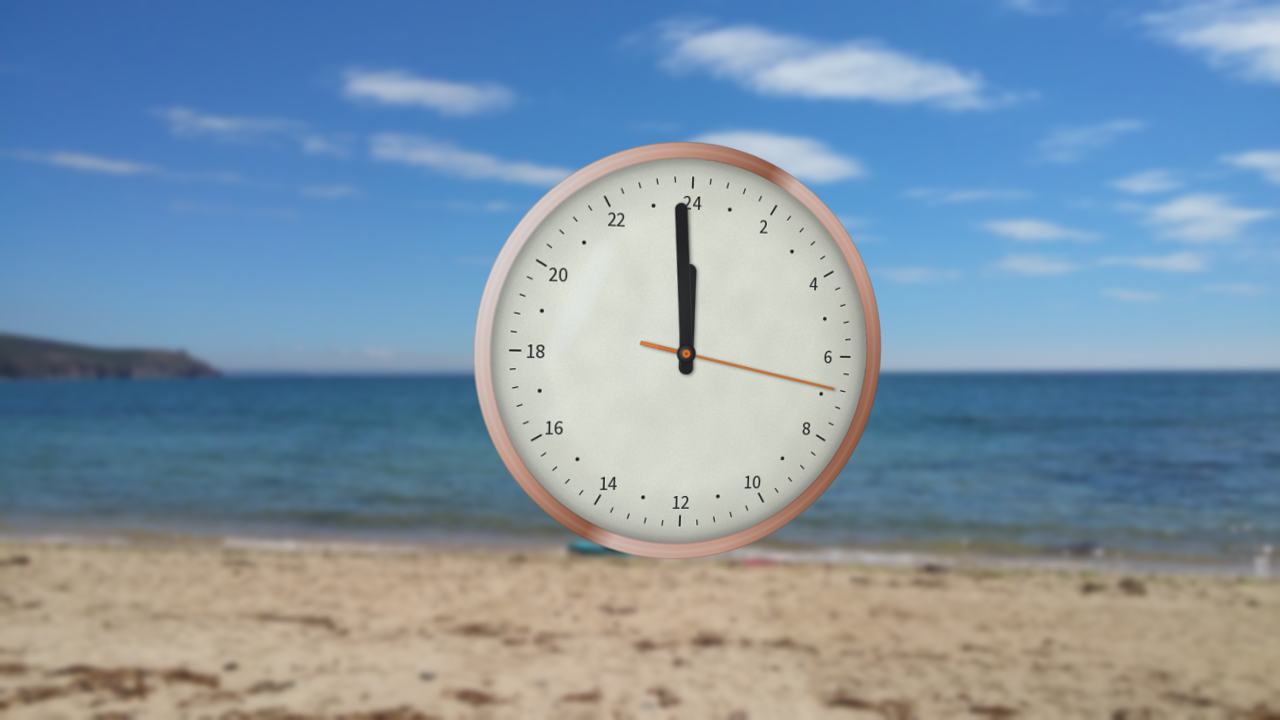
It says 23:59:17
